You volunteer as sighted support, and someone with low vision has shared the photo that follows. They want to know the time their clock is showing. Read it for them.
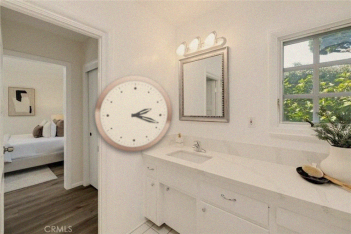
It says 2:18
